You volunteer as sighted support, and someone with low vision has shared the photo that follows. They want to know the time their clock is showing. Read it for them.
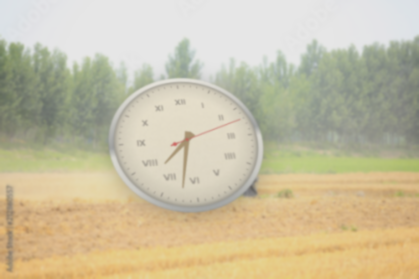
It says 7:32:12
